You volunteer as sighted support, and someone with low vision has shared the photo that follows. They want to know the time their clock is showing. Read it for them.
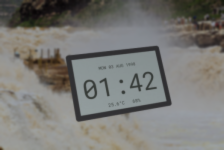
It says 1:42
